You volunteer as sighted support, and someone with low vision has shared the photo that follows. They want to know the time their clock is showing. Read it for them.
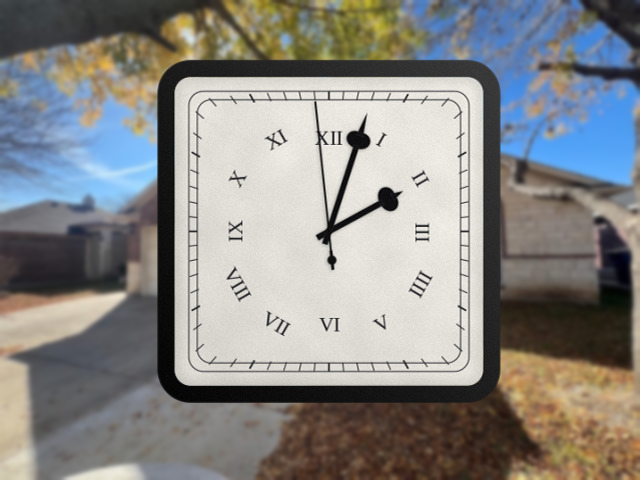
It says 2:02:59
